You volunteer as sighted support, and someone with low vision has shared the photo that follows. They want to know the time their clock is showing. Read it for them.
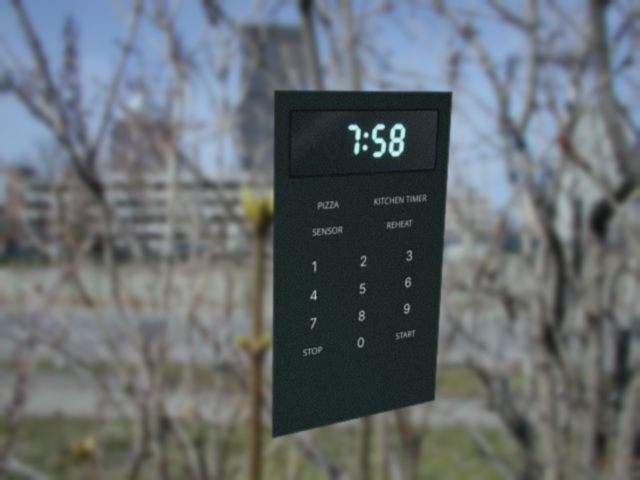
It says 7:58
